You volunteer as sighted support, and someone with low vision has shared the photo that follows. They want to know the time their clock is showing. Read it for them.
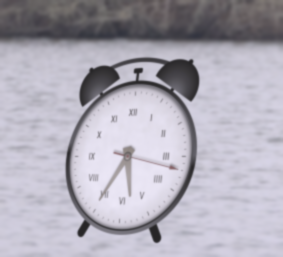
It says 5:35:17
